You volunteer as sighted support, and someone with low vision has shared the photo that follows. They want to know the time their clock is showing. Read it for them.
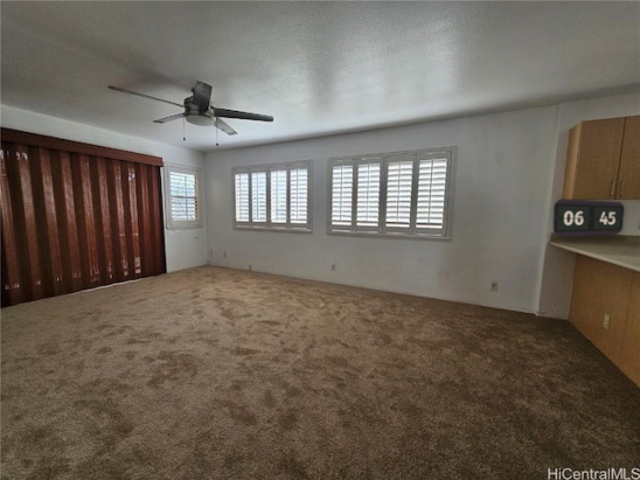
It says 6:45
